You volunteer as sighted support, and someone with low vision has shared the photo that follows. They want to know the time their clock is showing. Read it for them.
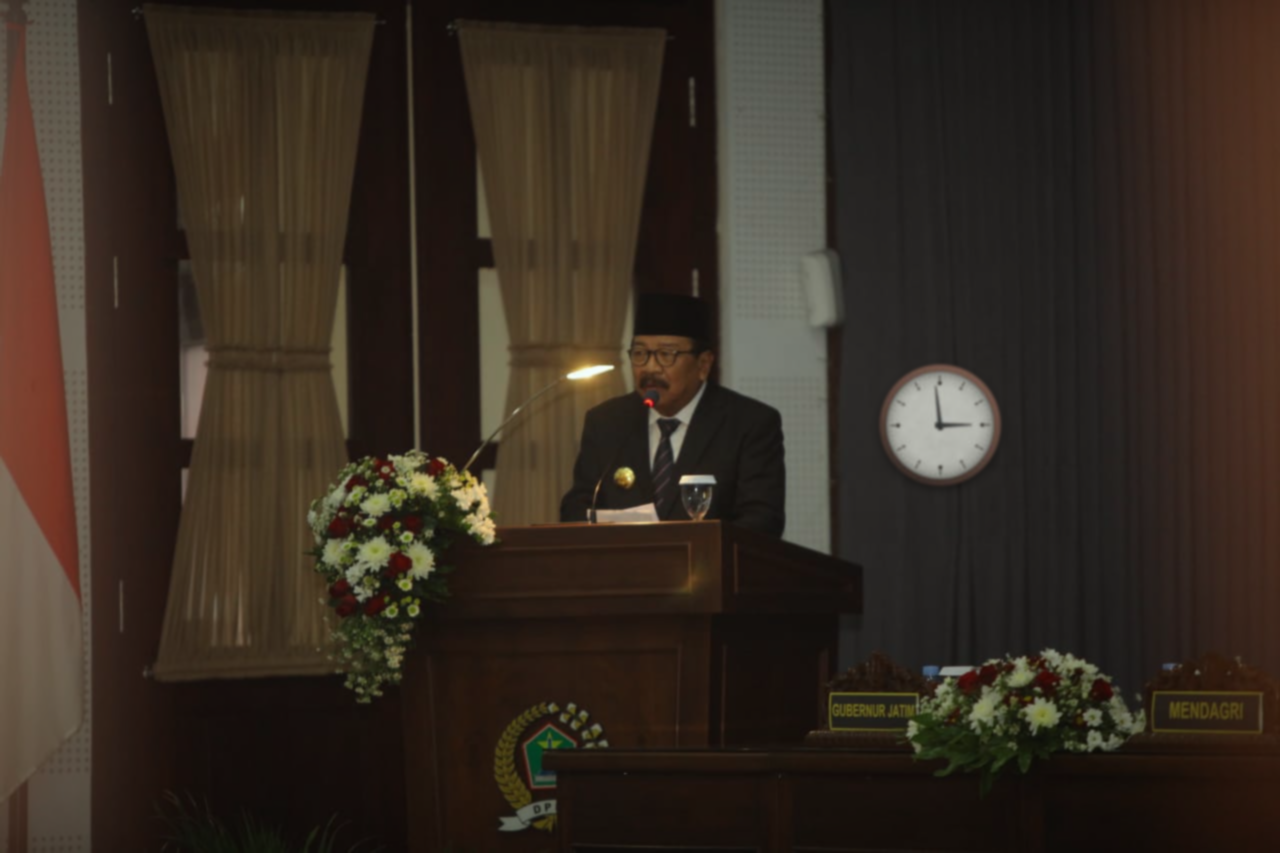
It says 2:59
